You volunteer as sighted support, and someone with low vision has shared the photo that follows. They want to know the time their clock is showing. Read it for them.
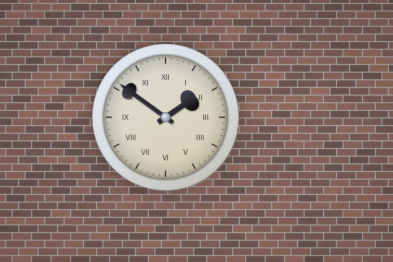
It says 1:51
